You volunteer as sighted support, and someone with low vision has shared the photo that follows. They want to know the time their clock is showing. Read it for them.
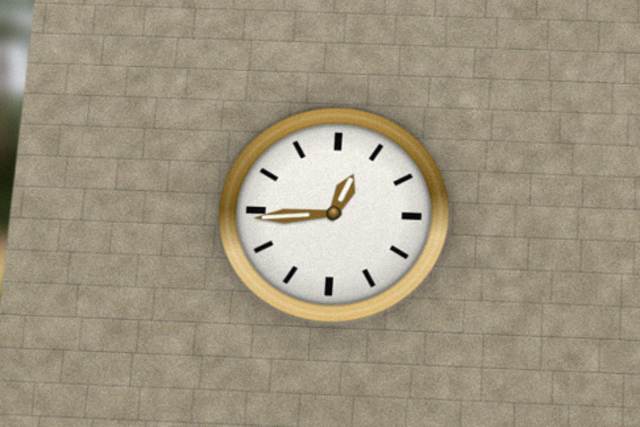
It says 12:44
